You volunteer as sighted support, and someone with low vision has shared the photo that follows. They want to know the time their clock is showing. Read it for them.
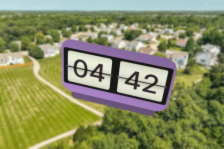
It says 4:42
